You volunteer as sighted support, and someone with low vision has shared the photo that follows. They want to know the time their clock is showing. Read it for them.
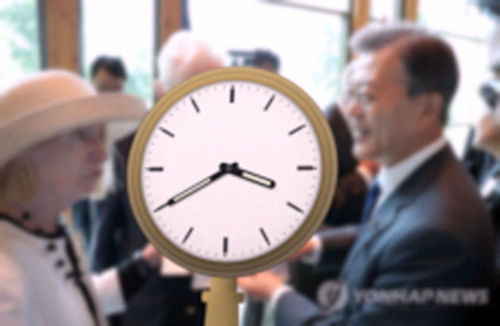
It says 3:40
